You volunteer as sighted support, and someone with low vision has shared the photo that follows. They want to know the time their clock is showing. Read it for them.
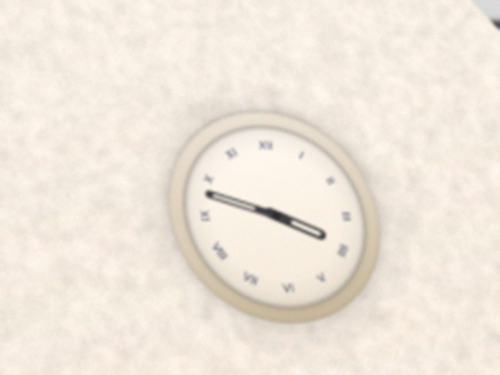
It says 3:48
